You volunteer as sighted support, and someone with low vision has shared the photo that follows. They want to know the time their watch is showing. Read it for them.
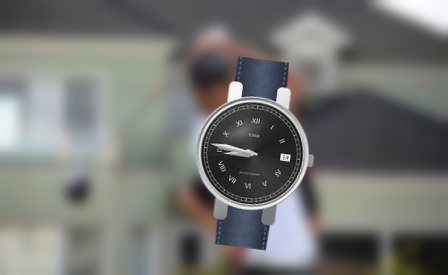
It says 8:46
